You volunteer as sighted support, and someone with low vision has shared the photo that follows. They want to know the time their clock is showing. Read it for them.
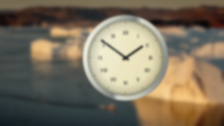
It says 1:51
